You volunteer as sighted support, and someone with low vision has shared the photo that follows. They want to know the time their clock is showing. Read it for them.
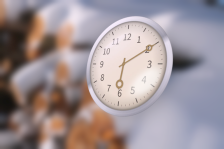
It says 6:10
